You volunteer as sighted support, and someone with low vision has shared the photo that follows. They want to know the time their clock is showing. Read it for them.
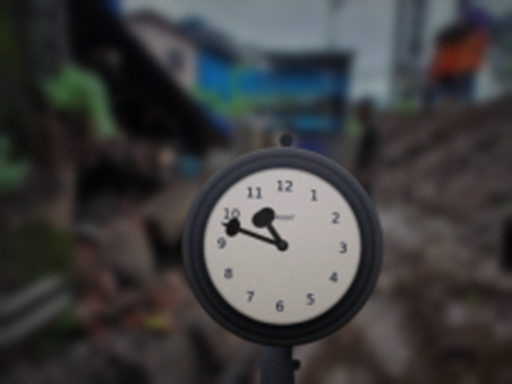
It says 10:48
